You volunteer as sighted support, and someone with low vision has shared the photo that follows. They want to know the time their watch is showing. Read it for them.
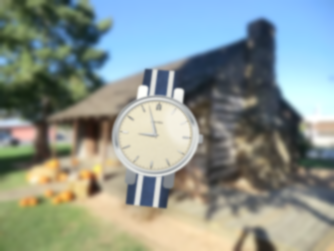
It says 8:57
